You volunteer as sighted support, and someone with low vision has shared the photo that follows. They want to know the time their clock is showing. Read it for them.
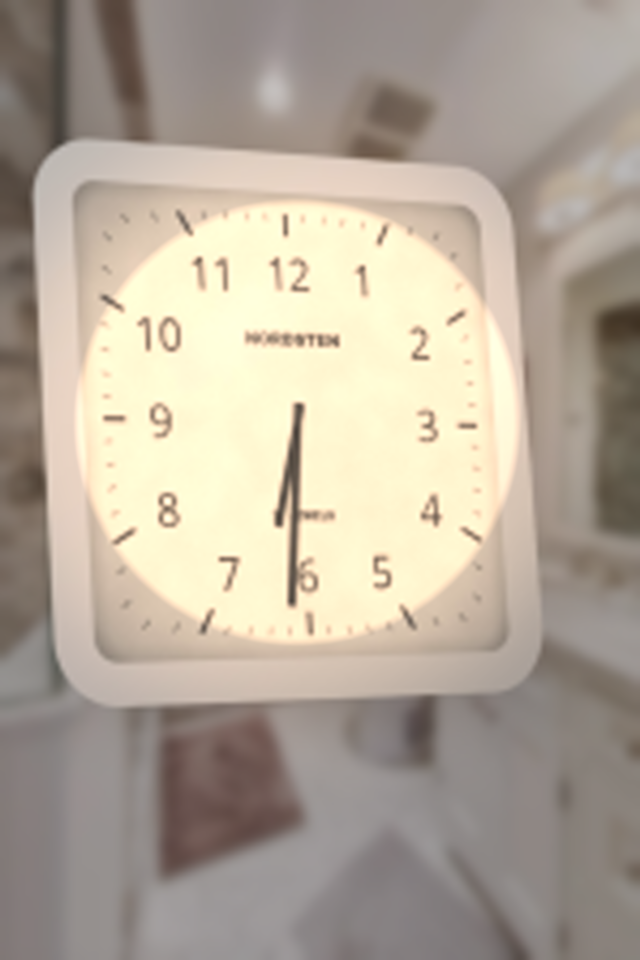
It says 6:31
